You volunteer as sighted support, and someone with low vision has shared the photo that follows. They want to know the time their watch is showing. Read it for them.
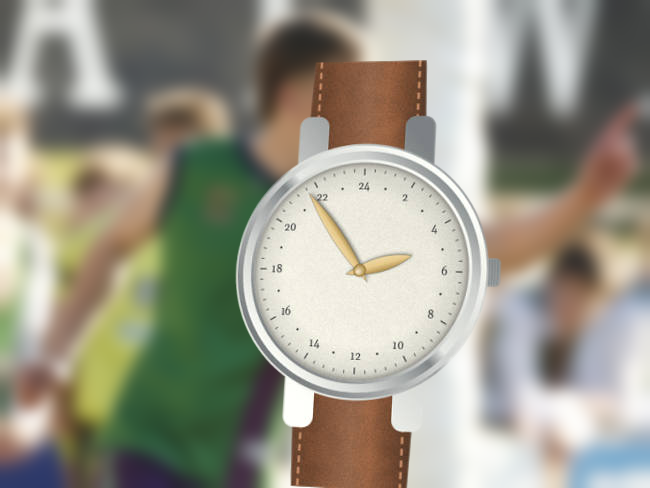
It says 4:54
